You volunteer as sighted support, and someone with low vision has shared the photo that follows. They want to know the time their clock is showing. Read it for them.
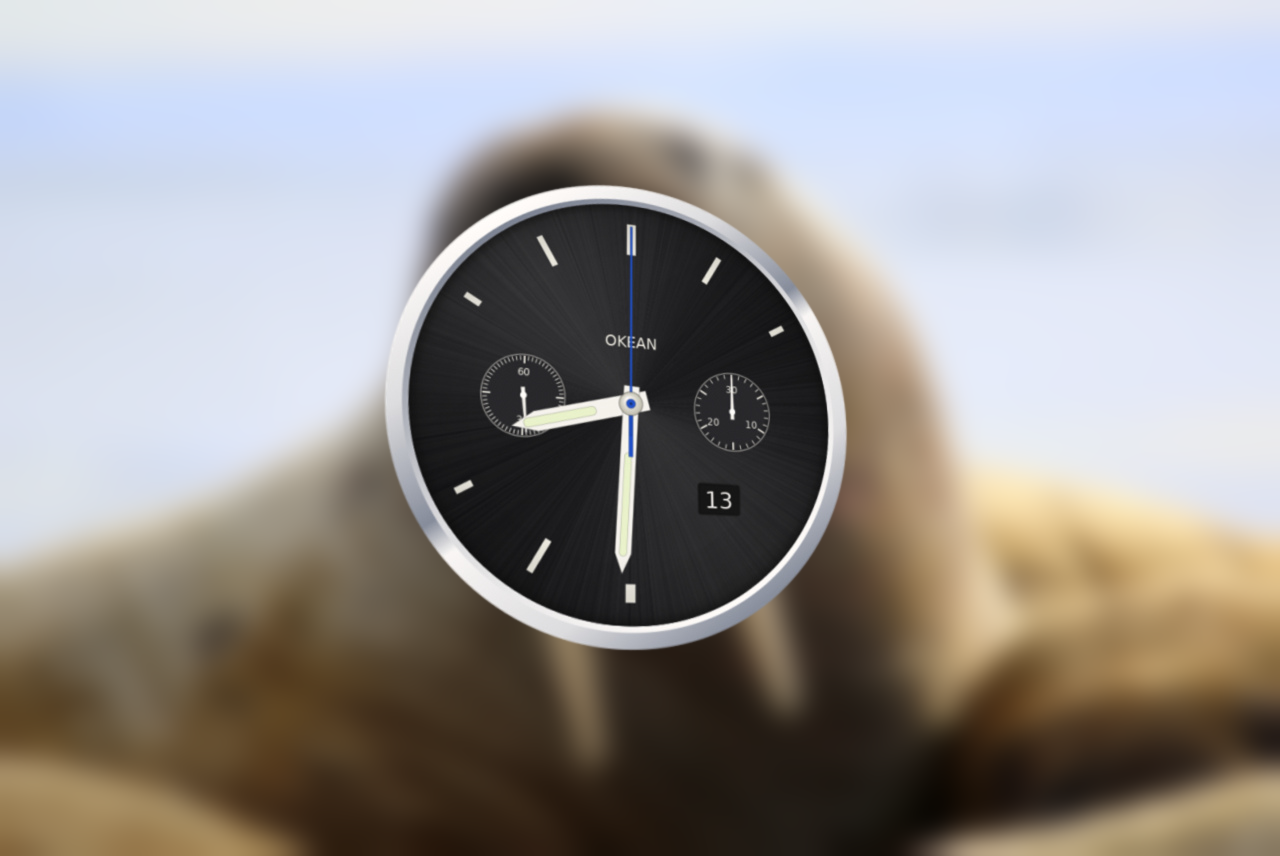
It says 8:30:29
